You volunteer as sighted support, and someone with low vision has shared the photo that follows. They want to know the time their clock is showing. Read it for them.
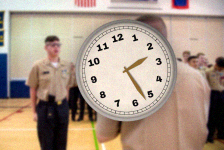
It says 2:27
